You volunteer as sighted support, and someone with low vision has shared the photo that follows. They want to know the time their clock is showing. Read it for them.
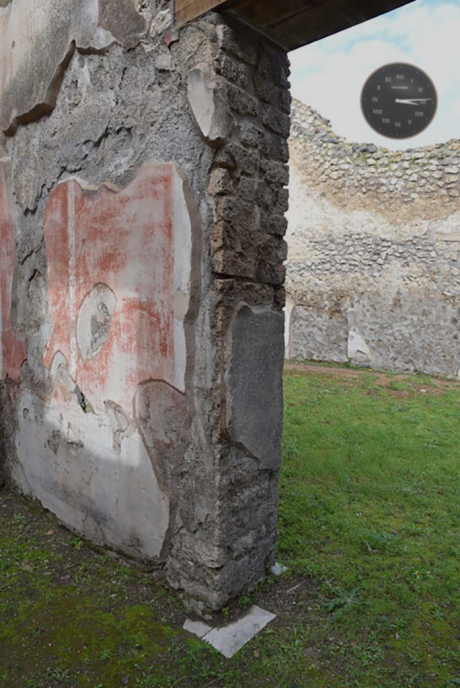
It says 3:14
